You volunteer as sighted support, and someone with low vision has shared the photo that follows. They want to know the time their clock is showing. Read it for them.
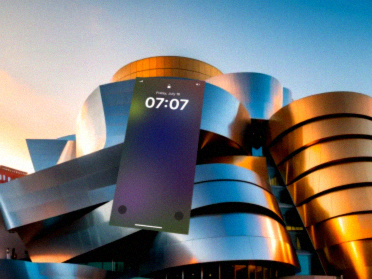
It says 7:07
